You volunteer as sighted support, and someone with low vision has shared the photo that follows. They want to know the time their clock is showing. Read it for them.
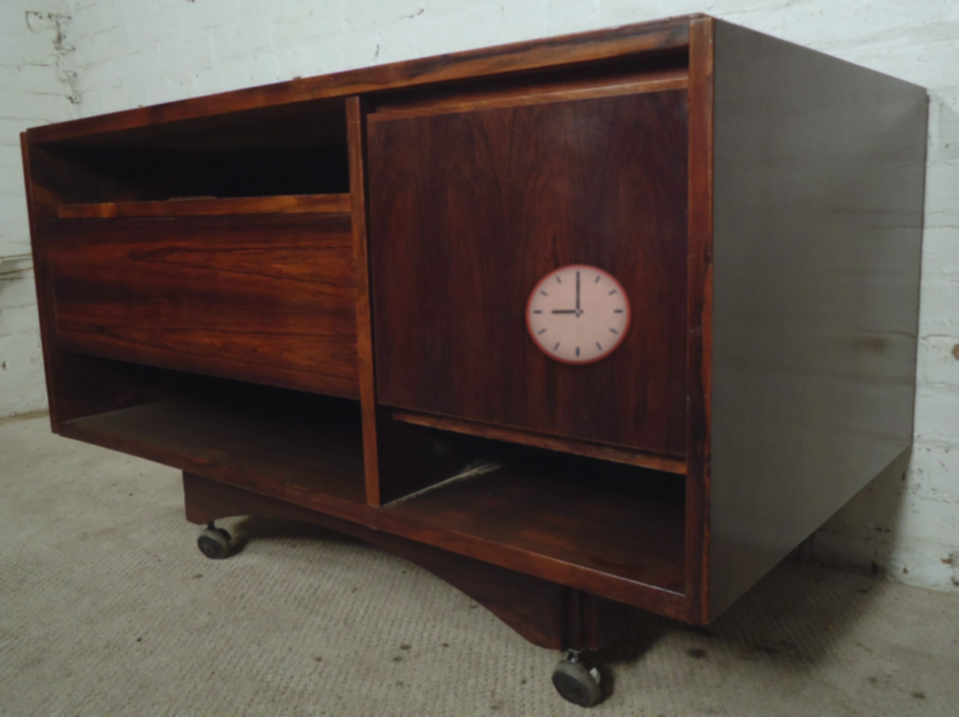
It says 9:00
